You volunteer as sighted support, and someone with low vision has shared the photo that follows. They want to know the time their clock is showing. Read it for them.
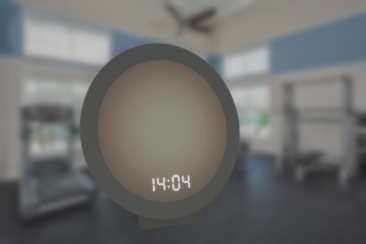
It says 14:04
